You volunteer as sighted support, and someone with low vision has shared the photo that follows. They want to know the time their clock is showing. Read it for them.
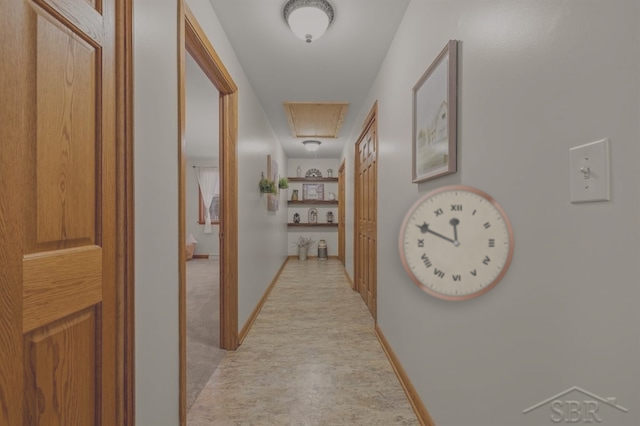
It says 11:49
